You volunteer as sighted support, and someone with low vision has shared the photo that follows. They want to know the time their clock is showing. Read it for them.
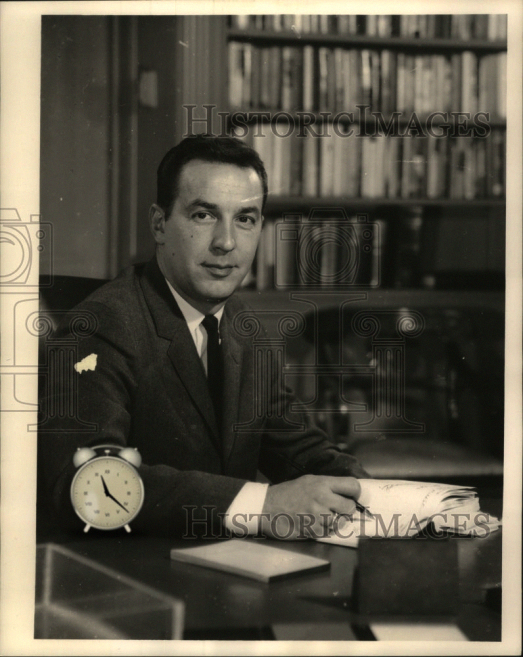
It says 11:22
